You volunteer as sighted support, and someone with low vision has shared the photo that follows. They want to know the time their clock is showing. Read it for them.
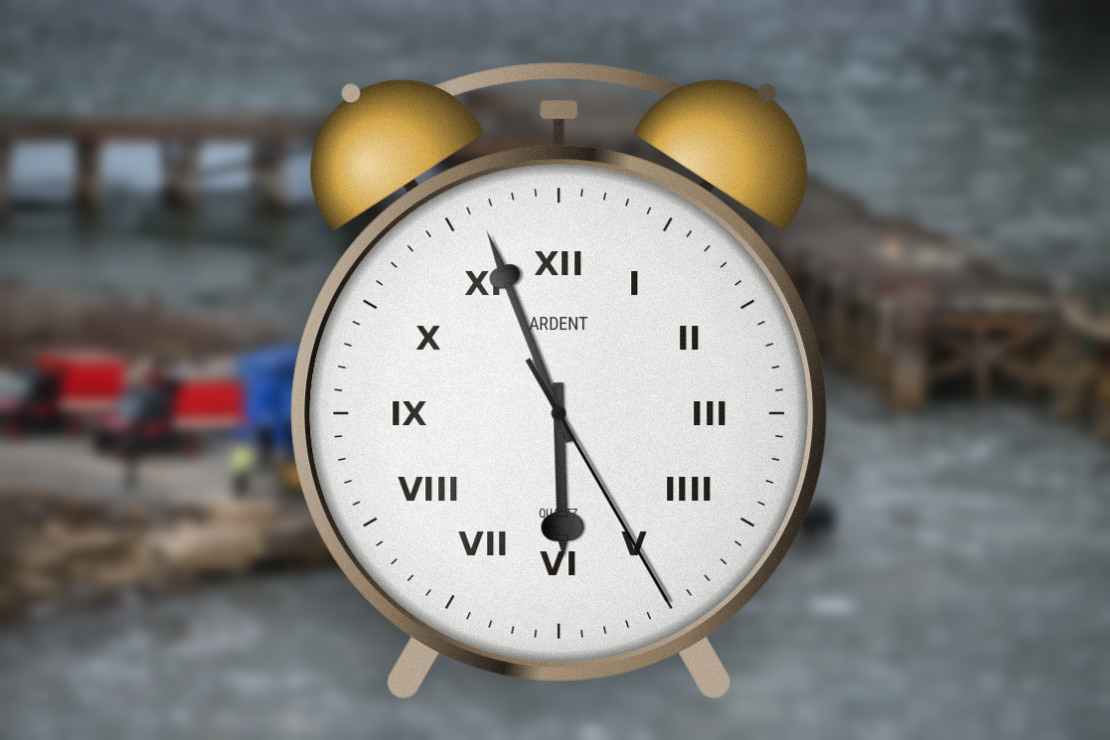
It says 5:56:25
